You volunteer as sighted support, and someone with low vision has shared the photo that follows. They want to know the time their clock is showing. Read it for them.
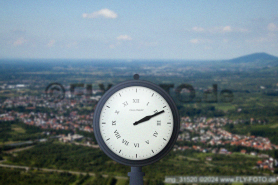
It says 2:11
